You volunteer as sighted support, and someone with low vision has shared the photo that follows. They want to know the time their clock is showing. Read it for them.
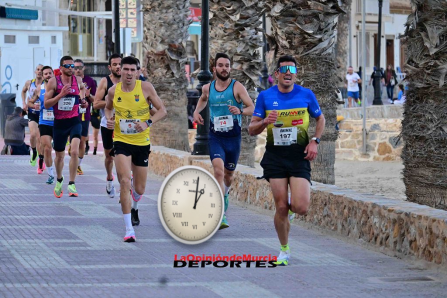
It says 1:01
